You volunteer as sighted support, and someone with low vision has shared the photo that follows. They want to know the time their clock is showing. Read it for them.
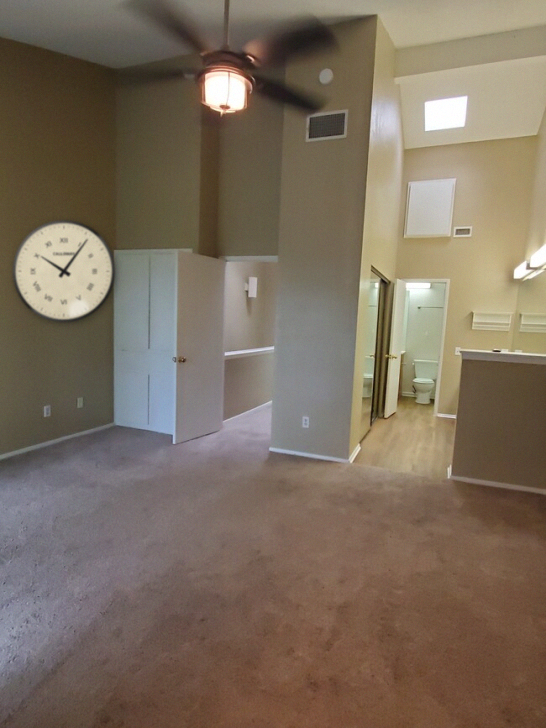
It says 10:06
